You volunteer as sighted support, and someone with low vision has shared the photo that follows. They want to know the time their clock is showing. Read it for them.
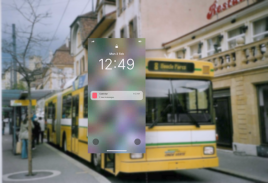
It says 12:49
